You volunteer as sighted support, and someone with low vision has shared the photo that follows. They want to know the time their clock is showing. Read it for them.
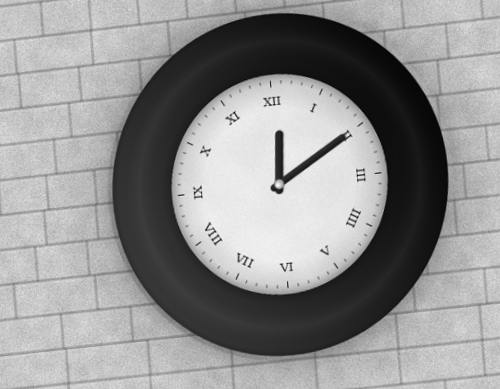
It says 12:10
